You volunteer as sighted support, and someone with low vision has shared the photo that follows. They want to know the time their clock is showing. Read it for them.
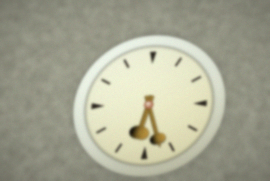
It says 6:27
